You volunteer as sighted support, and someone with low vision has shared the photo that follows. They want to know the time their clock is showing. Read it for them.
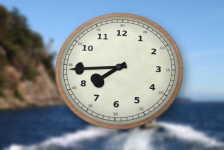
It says 7:44
